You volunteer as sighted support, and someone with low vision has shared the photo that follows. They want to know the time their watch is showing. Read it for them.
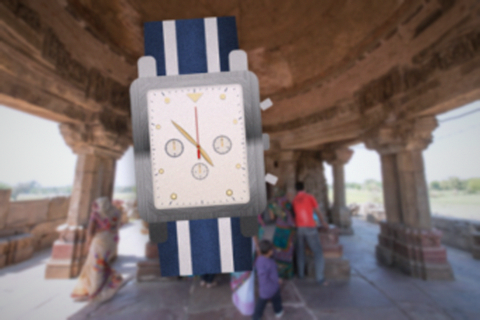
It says 4:53
